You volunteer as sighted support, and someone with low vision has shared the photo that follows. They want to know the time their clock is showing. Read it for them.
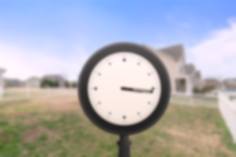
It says 3:16
